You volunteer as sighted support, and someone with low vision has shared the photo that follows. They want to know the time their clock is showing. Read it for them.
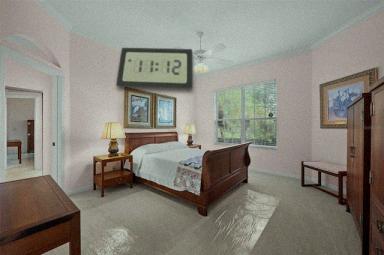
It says 11:12
